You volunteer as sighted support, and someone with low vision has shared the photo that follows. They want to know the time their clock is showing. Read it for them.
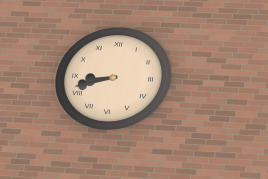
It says 8:42
